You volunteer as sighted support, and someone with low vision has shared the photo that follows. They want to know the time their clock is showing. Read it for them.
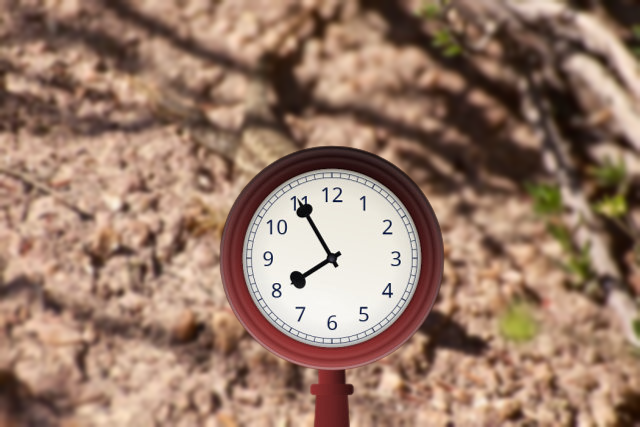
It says 7:55
